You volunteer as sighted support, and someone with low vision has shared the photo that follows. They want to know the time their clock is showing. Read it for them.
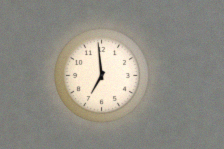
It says 6:59
